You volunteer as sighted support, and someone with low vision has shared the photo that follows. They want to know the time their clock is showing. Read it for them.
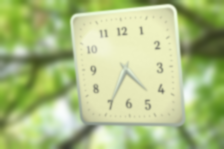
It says 4:35
